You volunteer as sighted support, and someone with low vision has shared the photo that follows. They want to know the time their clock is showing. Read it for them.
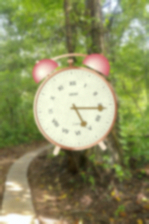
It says 5:16
